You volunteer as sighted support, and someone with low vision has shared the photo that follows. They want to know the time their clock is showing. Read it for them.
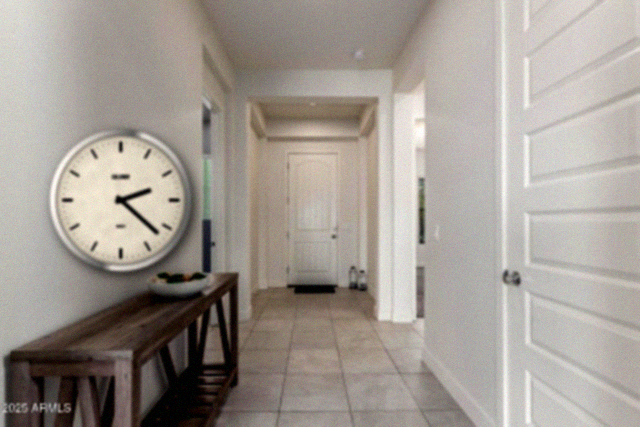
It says 2:22
